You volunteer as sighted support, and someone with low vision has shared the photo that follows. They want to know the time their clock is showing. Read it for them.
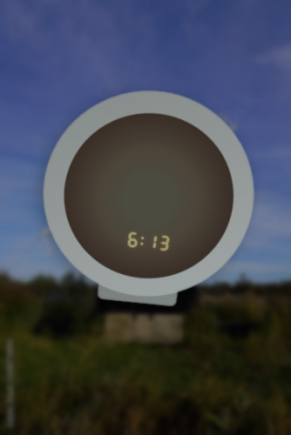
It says 6:13
